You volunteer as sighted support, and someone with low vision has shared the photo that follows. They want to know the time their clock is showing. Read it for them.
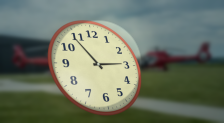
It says 2:54
